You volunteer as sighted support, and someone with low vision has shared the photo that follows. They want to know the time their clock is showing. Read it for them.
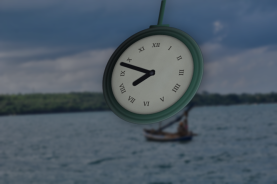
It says 7:48
